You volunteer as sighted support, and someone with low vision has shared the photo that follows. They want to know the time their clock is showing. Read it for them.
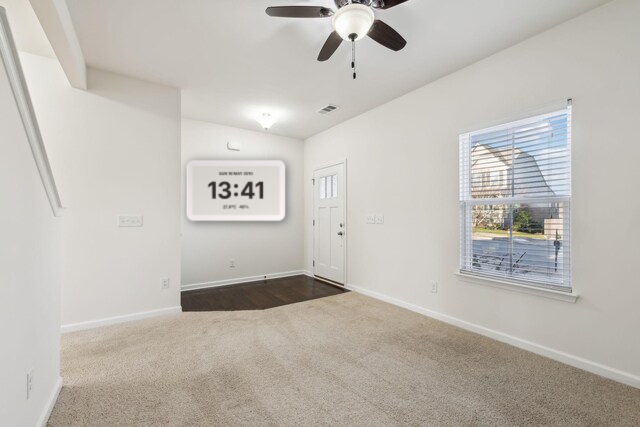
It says 13:41
